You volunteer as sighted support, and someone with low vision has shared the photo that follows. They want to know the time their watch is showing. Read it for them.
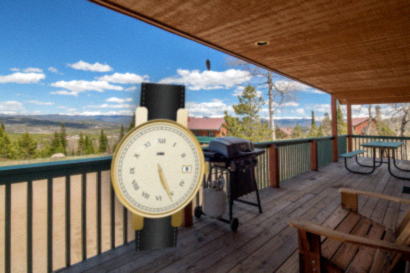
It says 5:26
